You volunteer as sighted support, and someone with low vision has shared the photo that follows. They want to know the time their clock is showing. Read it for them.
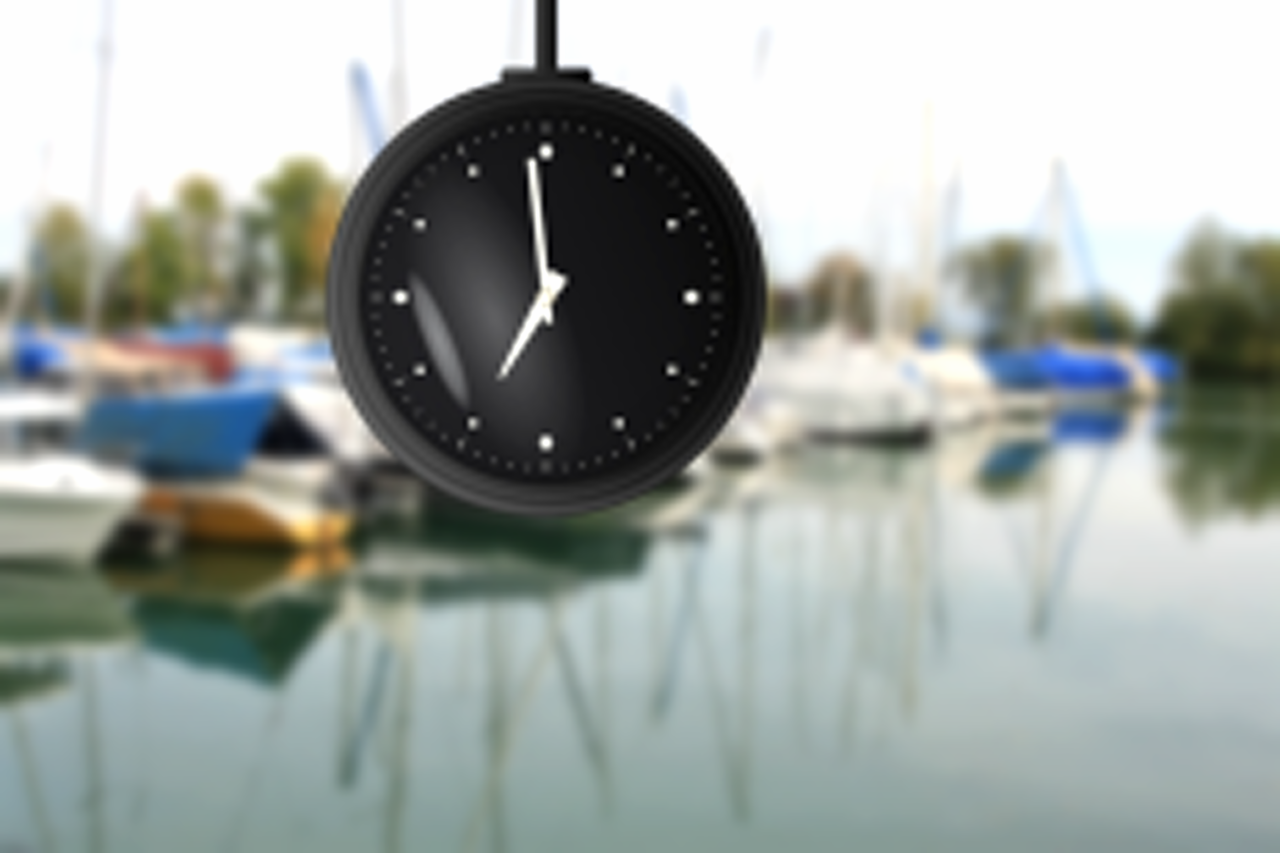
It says 6:59
